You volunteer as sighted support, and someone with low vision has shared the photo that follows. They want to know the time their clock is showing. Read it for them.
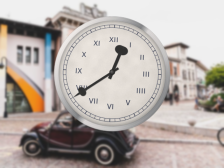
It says 12:39
